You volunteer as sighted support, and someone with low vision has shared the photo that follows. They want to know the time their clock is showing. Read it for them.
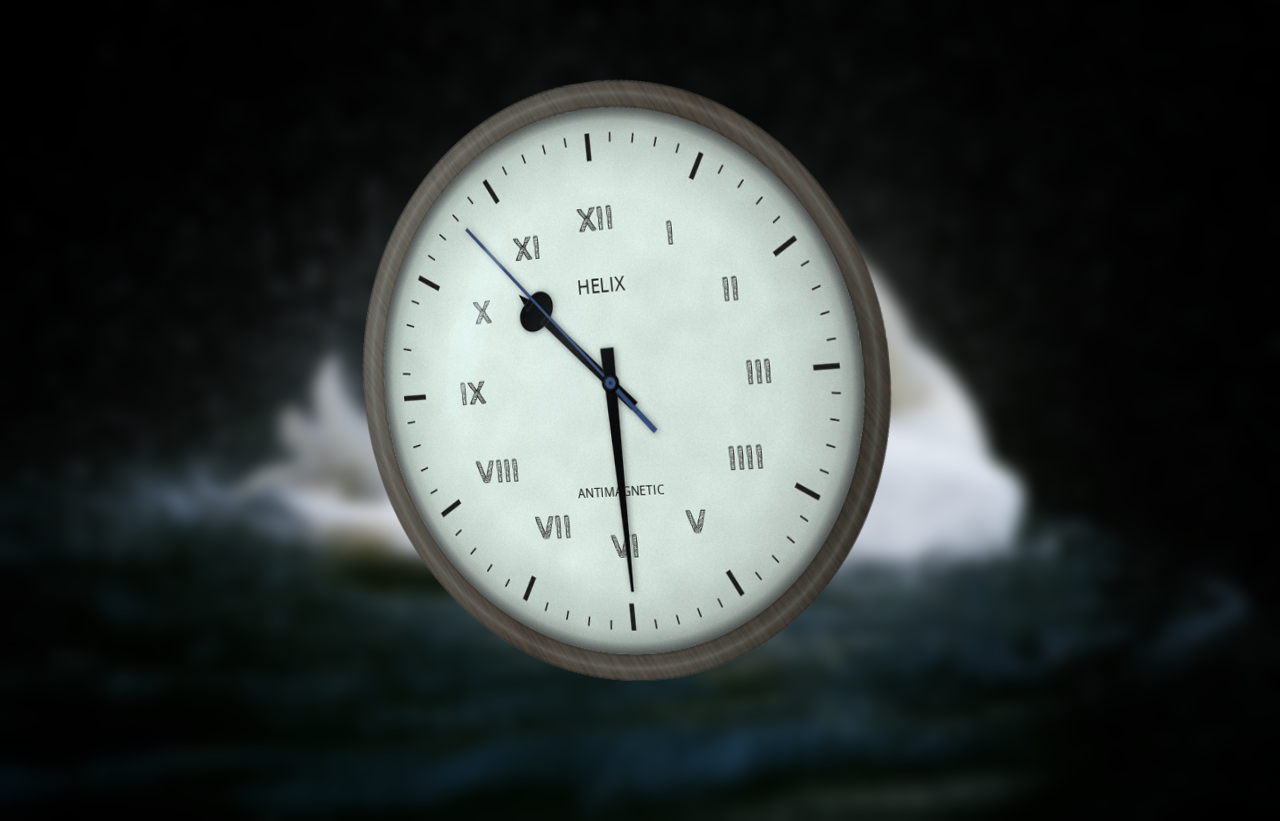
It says 10:29:53
